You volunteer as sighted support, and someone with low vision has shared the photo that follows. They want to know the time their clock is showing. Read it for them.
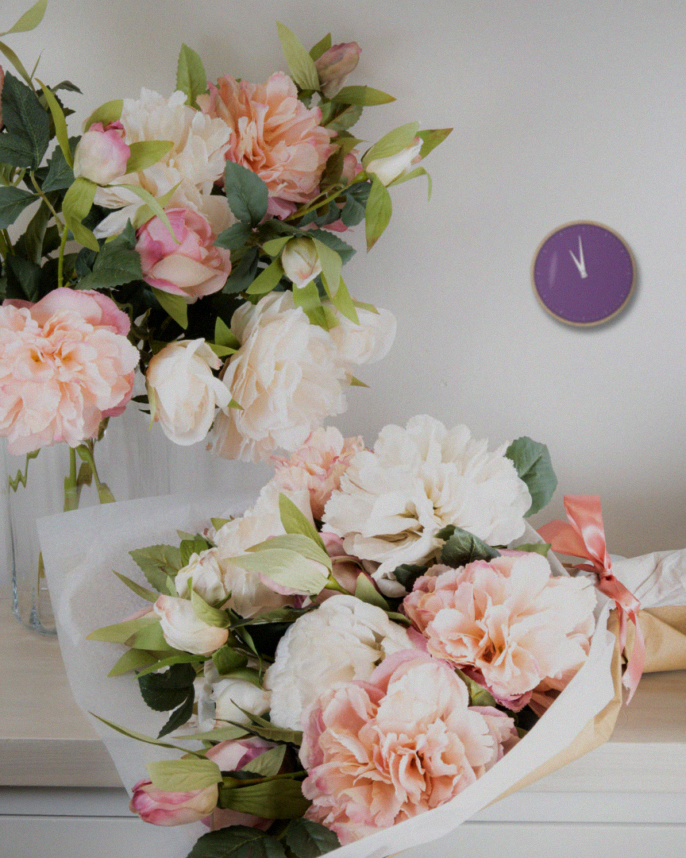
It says 10:59
